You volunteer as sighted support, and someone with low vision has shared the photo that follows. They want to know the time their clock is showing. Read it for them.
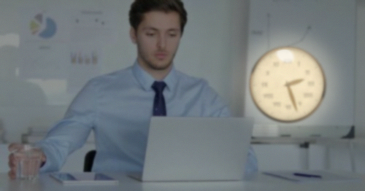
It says 2:27
